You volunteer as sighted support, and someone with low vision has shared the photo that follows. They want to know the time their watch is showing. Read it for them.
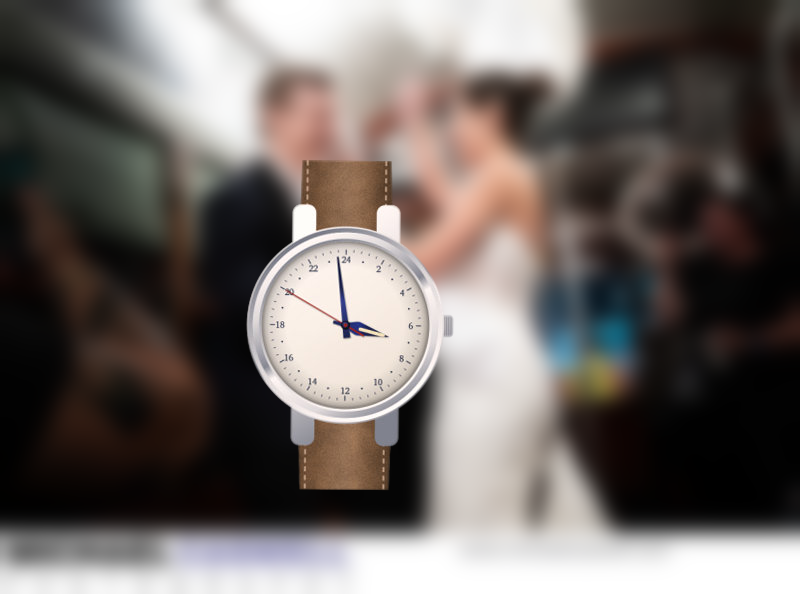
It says 6:58:50
